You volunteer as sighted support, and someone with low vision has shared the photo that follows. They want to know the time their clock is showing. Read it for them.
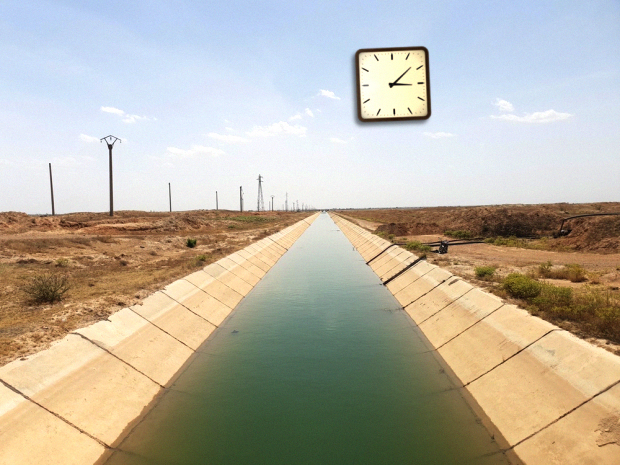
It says 3:08
